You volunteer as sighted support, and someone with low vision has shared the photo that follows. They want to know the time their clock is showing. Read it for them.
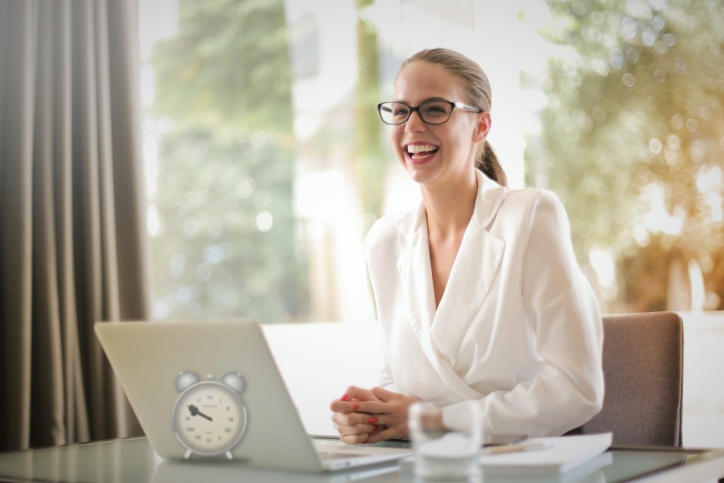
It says 9:50
